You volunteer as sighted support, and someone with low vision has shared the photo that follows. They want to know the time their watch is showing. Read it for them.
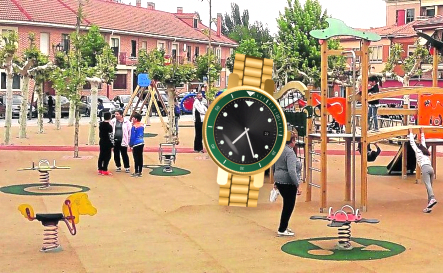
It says 7:26
